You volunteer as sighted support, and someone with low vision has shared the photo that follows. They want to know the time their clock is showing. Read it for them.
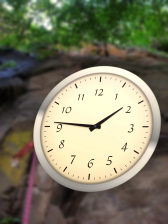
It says 1:46
